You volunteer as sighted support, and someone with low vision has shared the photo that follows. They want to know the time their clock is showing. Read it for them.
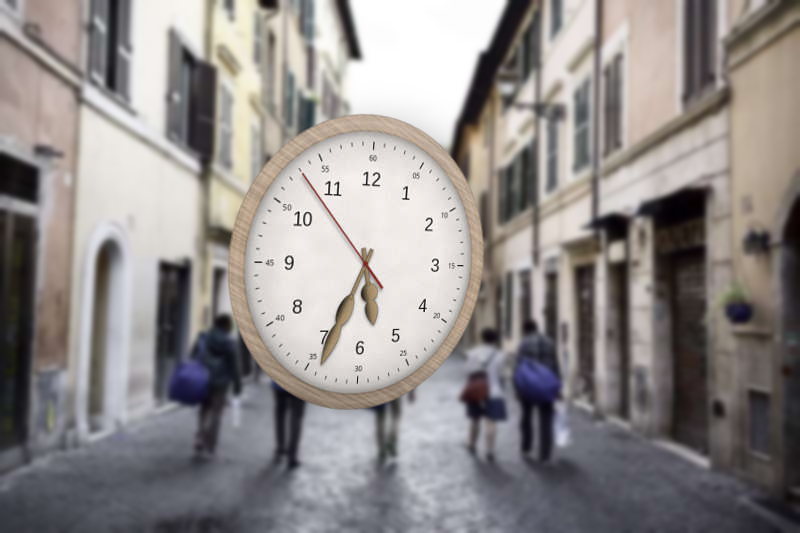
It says 5:33:53
